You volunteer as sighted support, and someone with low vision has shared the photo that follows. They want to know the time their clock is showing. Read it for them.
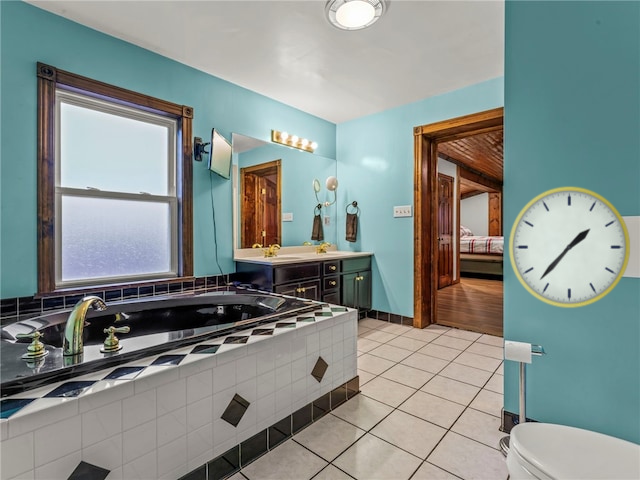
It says 1:37
